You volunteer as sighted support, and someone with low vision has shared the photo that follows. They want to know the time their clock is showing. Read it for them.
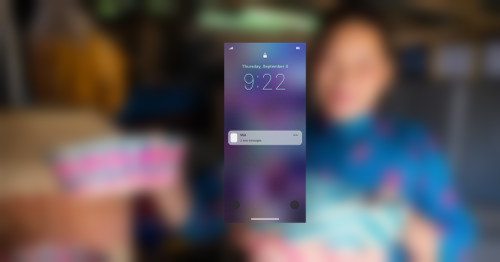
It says 9:22
